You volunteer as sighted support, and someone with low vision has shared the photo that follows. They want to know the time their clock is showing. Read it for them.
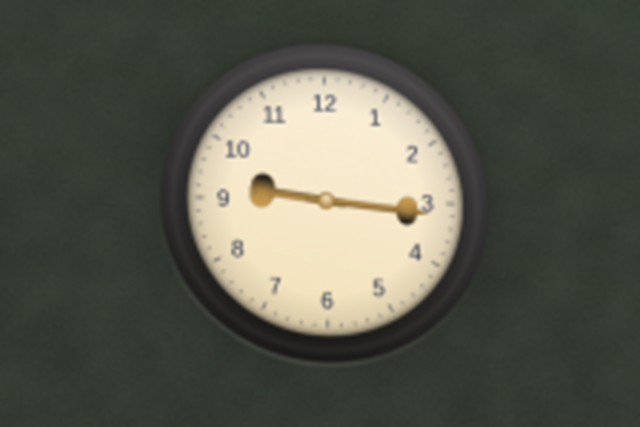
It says 9:16
